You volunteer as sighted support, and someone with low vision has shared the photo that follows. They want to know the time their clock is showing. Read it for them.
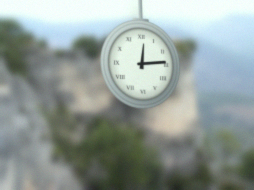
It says 12:14
